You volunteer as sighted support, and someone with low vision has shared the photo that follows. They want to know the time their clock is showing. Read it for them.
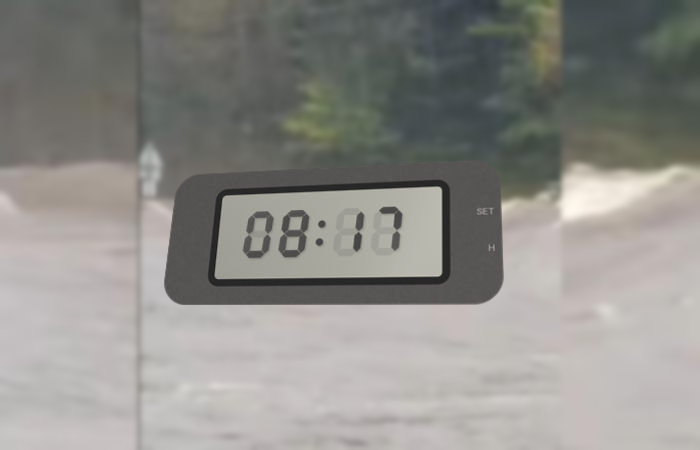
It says 8:17
